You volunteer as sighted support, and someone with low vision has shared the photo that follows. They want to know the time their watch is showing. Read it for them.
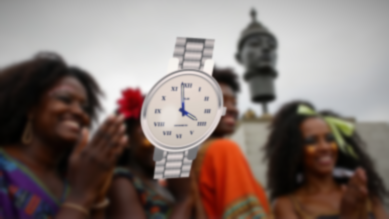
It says 3:58
